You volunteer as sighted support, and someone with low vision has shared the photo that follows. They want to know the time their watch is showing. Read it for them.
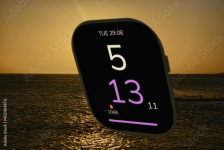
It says 5:13:11
